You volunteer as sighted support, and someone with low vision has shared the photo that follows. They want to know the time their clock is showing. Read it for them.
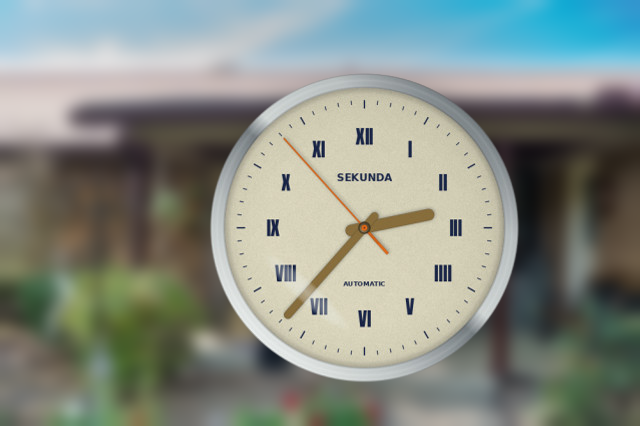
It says 2:36:53
